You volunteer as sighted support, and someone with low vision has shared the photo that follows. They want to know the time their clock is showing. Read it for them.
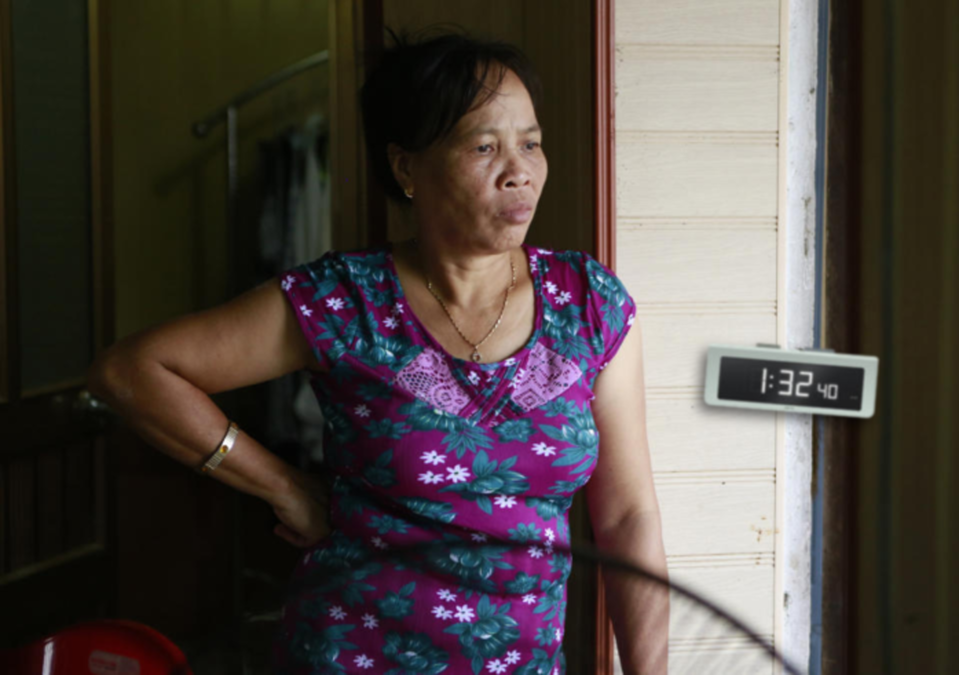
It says 1:32:40
